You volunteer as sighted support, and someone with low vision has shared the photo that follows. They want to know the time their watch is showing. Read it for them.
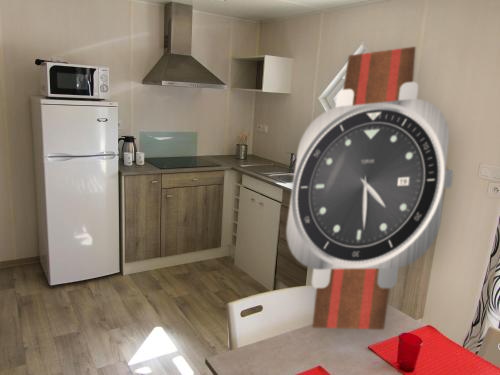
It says 4:29
